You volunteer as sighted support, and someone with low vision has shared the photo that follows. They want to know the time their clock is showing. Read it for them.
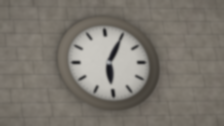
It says 6:05
